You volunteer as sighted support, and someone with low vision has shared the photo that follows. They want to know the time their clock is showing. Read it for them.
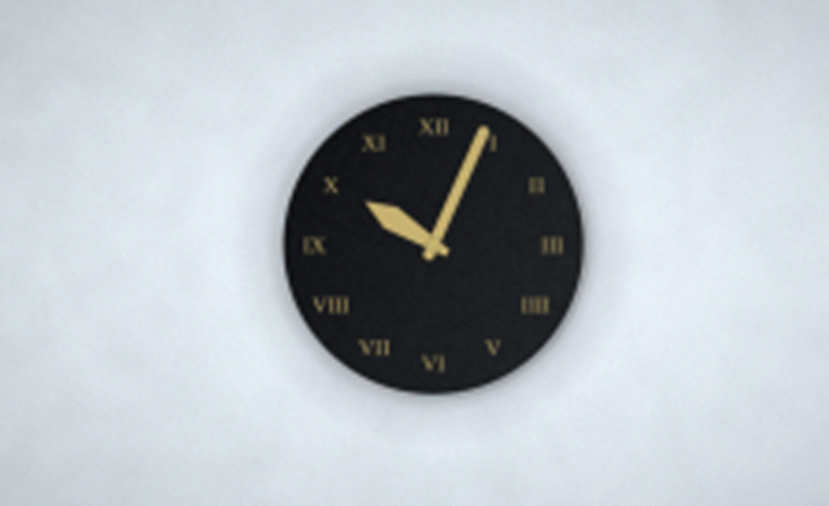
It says 10:04
